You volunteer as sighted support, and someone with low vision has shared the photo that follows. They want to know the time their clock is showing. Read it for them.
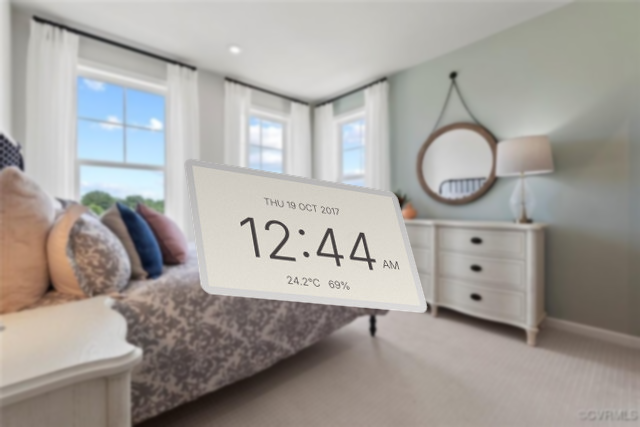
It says 12:44
